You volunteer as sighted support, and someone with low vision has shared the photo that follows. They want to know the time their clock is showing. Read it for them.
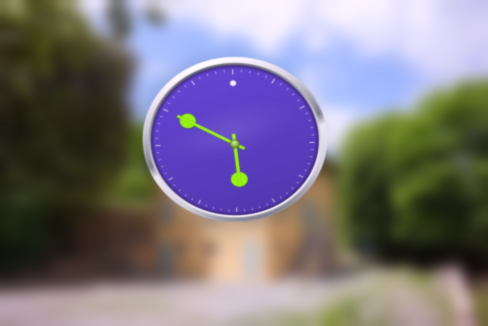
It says 5:50
